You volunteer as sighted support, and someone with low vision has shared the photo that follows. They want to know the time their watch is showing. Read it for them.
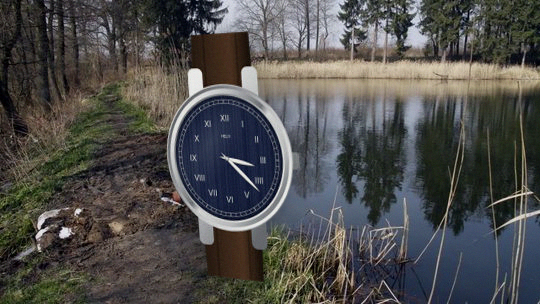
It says 3:22
